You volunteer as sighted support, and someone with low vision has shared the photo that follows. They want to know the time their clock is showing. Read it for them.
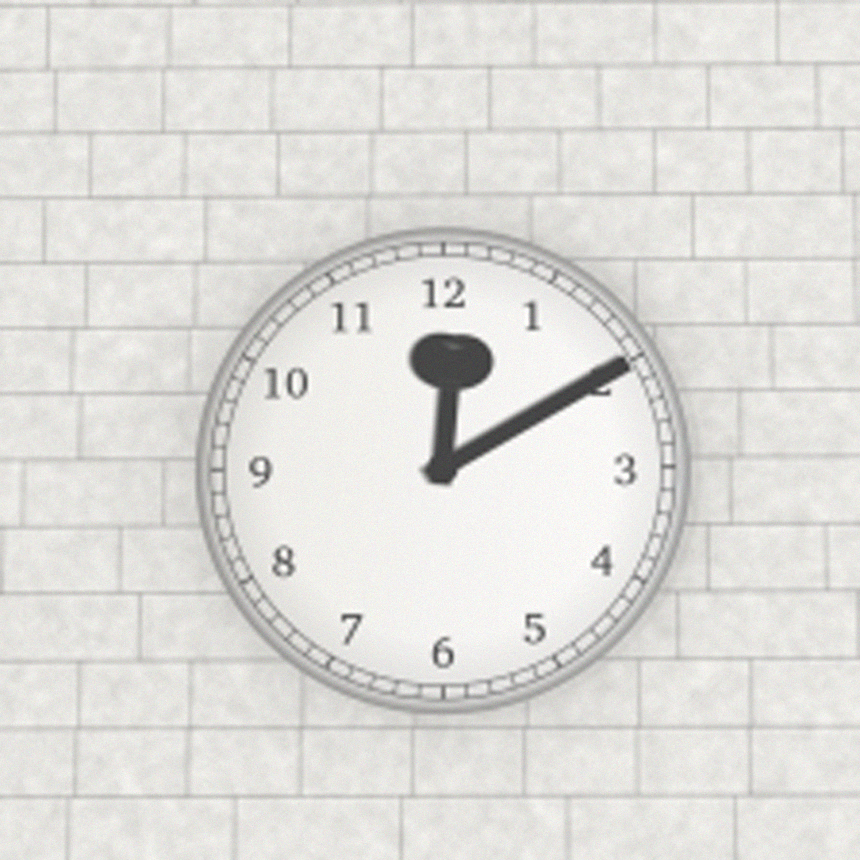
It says 12:10
